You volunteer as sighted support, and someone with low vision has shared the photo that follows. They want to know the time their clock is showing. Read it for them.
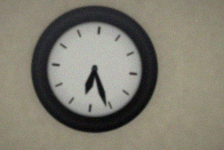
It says 6:26
